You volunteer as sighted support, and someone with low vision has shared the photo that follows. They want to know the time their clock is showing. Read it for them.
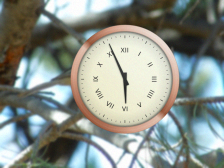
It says 5:56
